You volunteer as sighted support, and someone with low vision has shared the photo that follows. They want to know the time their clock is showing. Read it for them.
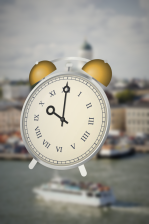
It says 10:00
